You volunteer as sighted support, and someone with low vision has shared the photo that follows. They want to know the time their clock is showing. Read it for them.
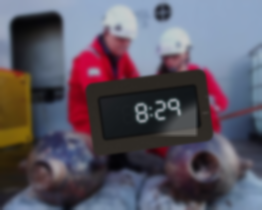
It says 8:29
